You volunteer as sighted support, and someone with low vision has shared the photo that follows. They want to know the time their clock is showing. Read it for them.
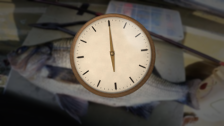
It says 6:00
